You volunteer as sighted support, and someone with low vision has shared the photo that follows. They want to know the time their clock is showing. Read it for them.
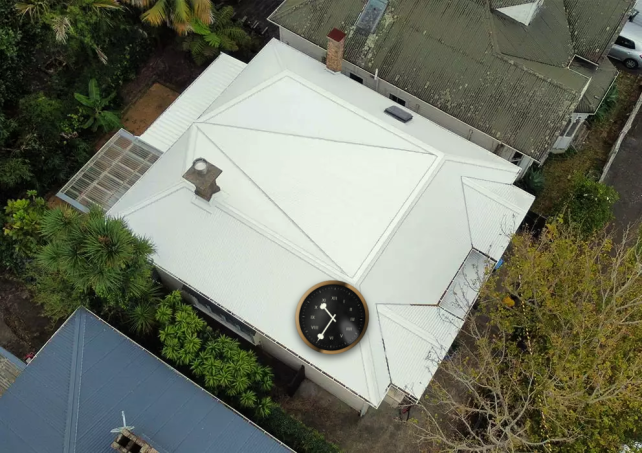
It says 10:35
